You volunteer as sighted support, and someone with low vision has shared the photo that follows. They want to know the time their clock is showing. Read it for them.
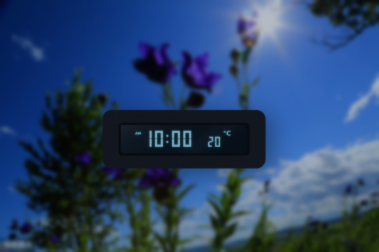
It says 10:00
